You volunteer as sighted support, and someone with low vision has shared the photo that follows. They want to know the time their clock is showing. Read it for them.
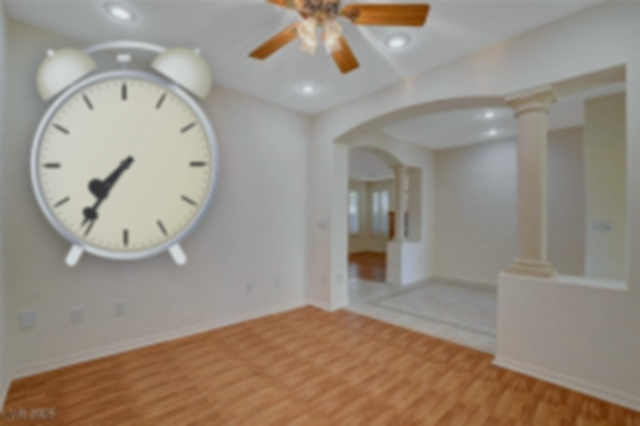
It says 7:36
